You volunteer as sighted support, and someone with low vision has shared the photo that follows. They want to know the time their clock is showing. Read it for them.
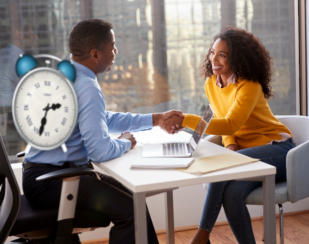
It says 2:33
